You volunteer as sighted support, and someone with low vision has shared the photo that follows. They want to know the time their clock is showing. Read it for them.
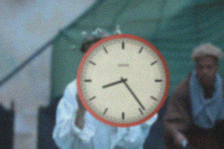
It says 8:24
